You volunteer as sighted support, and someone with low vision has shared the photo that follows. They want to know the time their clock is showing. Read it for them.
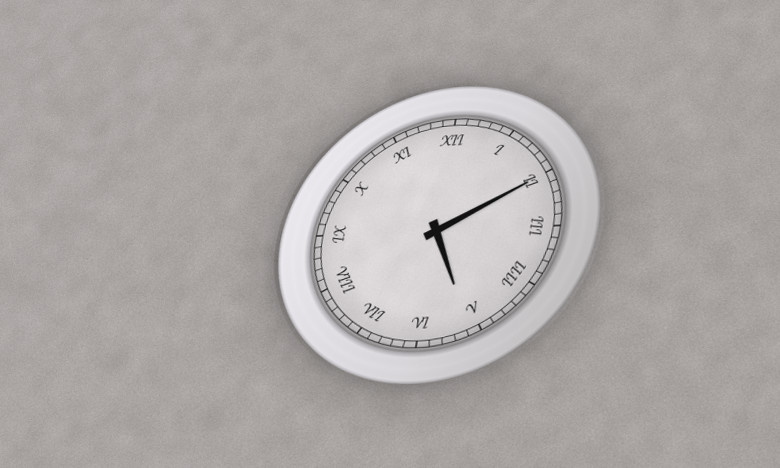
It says 5:10
